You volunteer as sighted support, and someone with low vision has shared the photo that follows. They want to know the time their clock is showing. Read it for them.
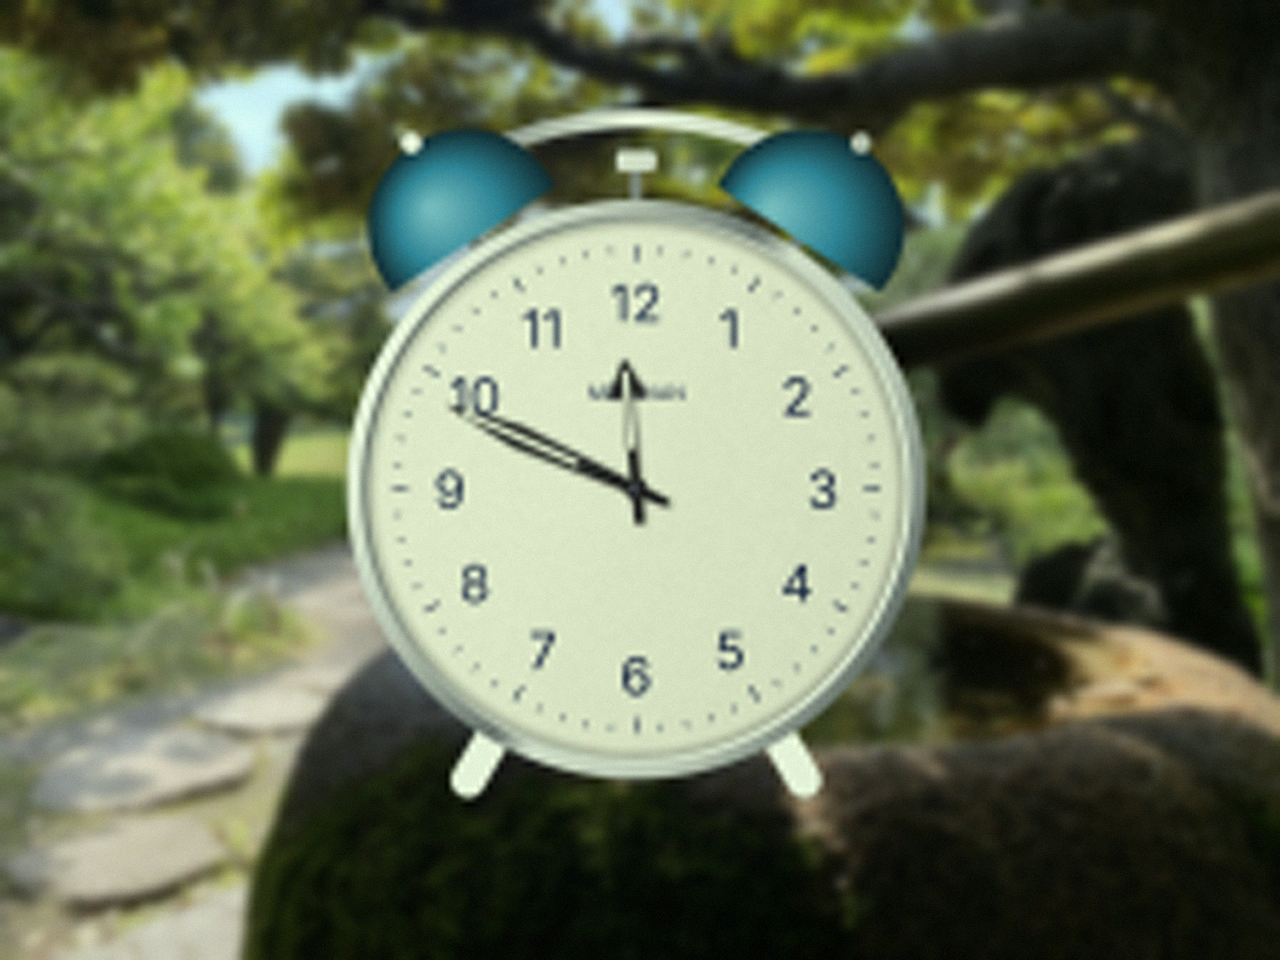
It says 11:49
